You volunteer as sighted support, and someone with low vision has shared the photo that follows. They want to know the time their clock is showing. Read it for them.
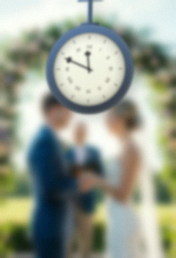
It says 11:49
